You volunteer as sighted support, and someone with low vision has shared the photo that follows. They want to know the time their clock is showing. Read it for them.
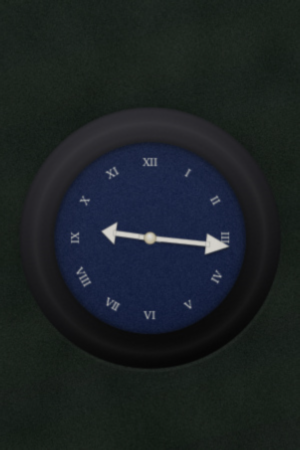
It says 9:16
